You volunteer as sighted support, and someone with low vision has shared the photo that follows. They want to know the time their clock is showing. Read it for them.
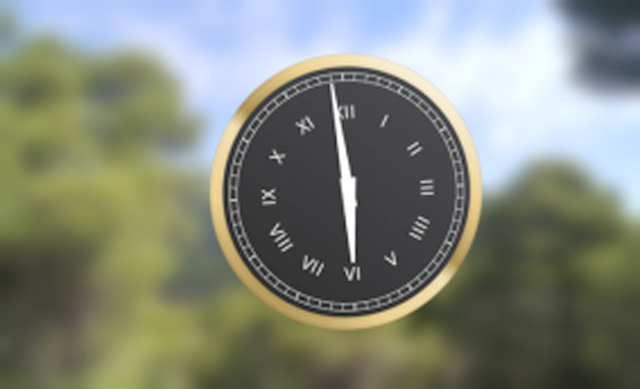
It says 5:59
